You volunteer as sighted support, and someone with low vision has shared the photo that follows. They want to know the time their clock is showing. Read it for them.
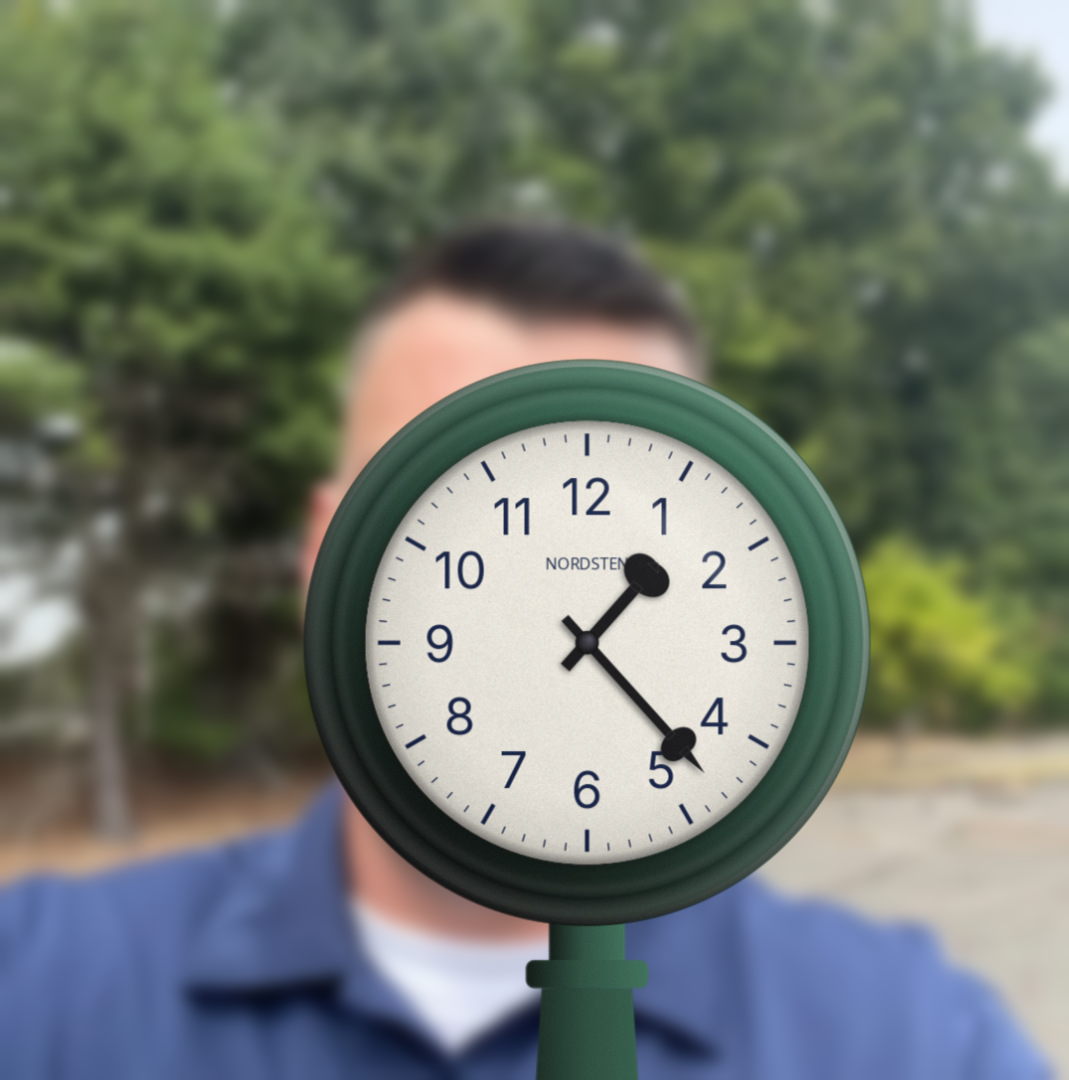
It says 1:23
